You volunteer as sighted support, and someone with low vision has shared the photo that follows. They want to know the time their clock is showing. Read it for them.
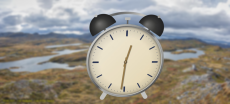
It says 12:31
